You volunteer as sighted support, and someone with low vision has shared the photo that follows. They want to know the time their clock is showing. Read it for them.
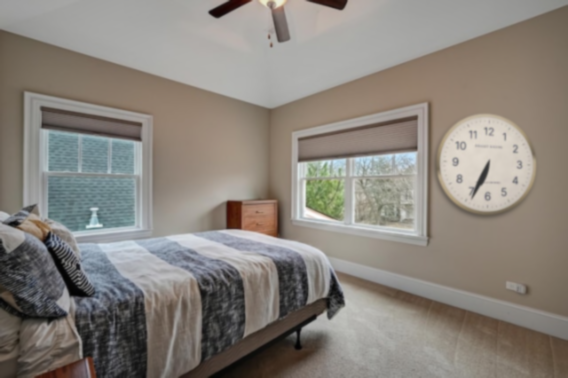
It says 6:34
